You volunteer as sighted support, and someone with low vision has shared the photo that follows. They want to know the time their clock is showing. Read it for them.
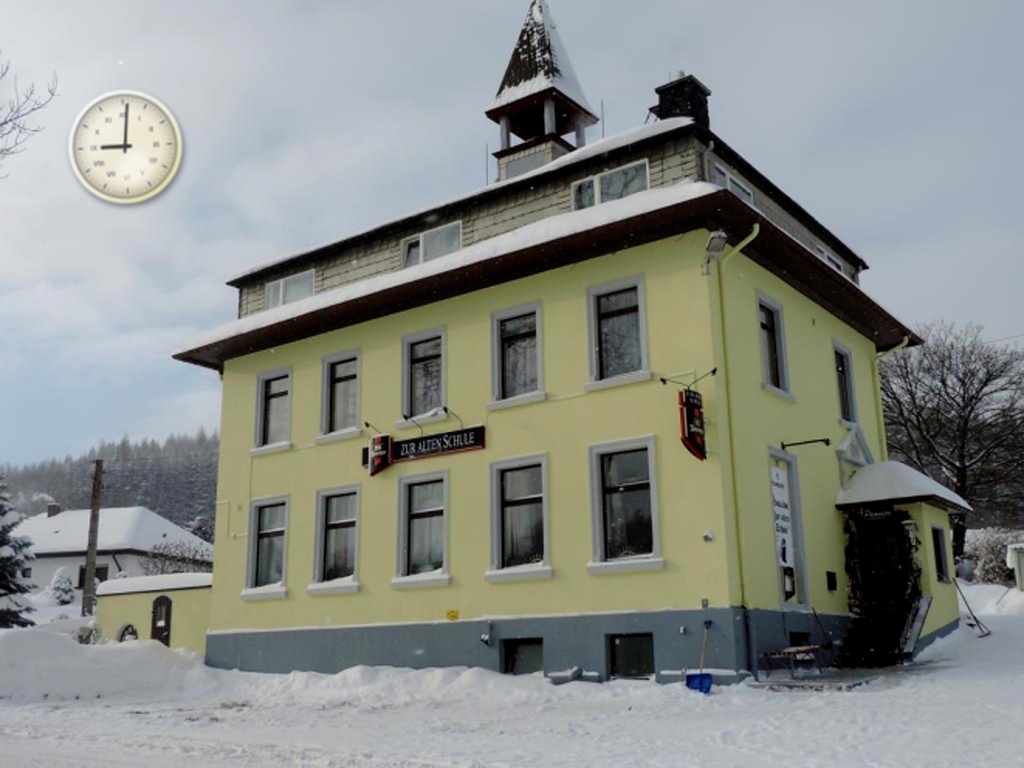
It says 9:01
